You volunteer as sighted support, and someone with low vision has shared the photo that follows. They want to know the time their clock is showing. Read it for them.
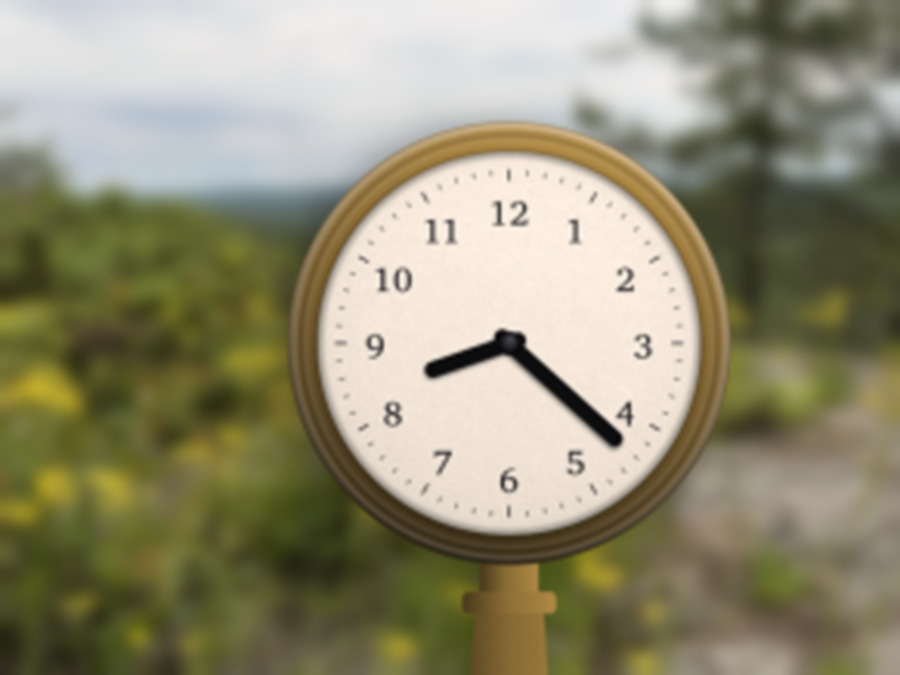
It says 8:22
